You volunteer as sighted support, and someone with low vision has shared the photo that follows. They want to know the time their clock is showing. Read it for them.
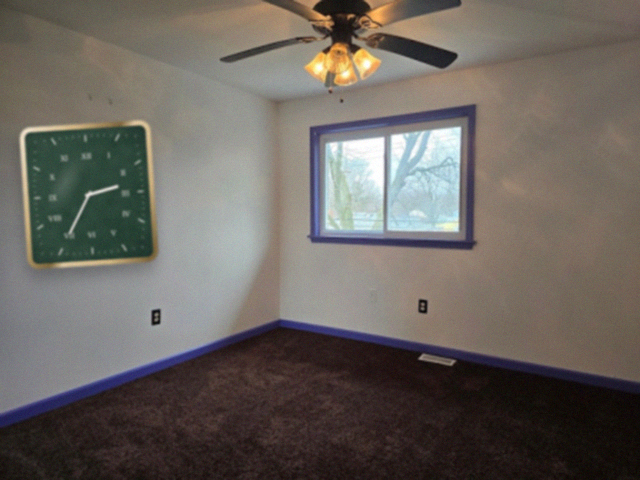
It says 2:35
